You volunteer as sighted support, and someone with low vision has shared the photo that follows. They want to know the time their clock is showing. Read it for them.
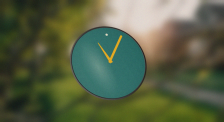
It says 11:05
